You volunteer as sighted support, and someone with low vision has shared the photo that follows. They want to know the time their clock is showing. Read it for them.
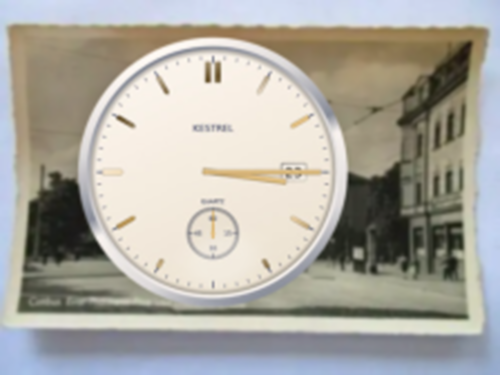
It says 3:15
